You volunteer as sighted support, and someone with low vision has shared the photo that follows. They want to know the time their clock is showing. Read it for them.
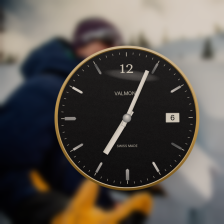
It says 7:04
